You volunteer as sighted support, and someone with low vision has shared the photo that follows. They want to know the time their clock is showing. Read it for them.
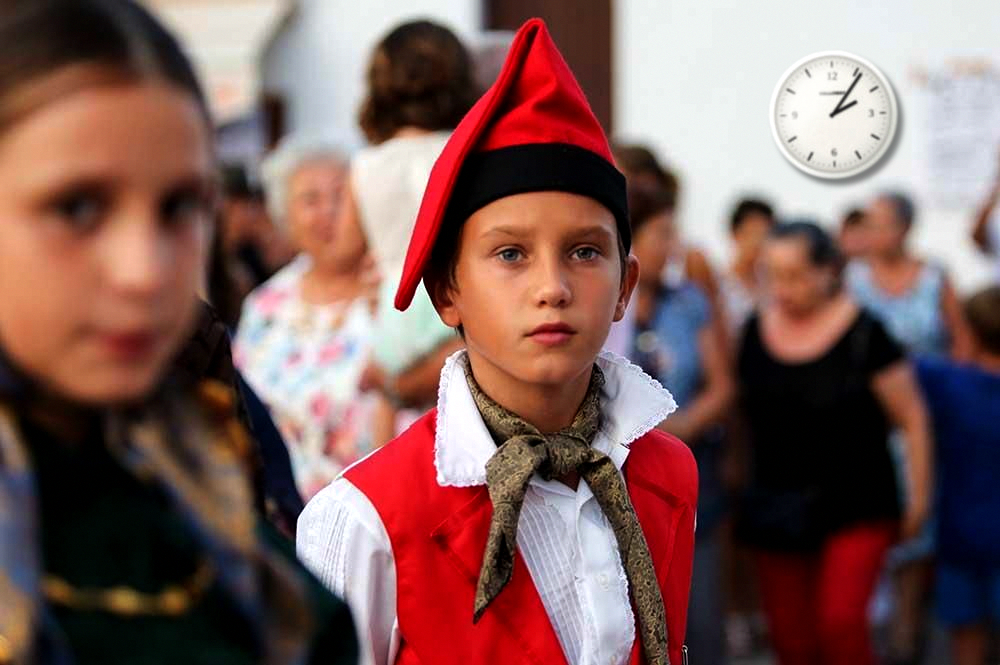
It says 2:06
